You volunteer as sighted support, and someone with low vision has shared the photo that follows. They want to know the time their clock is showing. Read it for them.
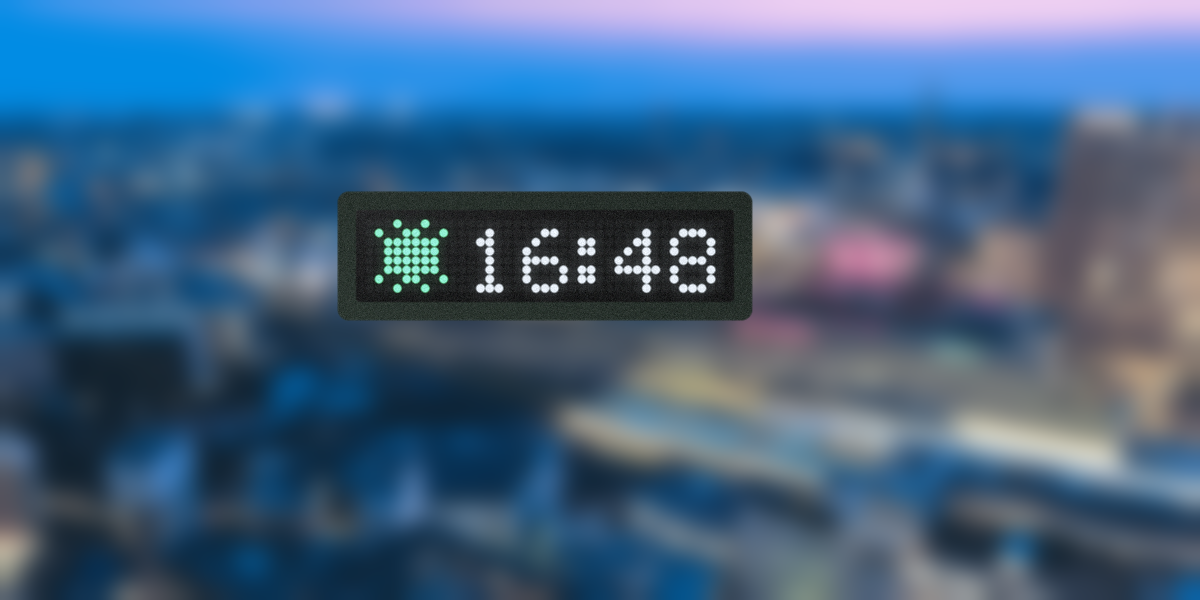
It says 16:48
